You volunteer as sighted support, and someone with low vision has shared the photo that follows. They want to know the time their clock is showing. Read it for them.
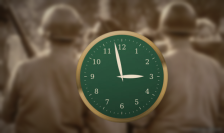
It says 2:58
